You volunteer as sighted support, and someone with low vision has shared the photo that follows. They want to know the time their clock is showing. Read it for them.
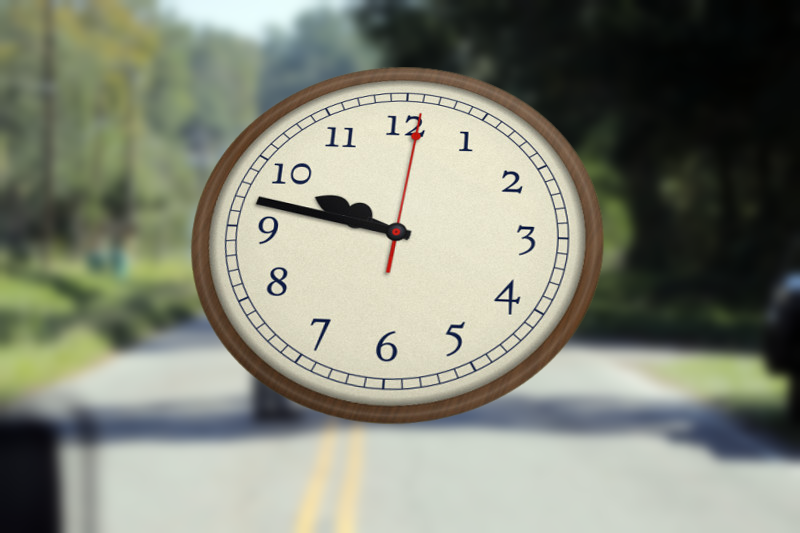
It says 9:47:01
